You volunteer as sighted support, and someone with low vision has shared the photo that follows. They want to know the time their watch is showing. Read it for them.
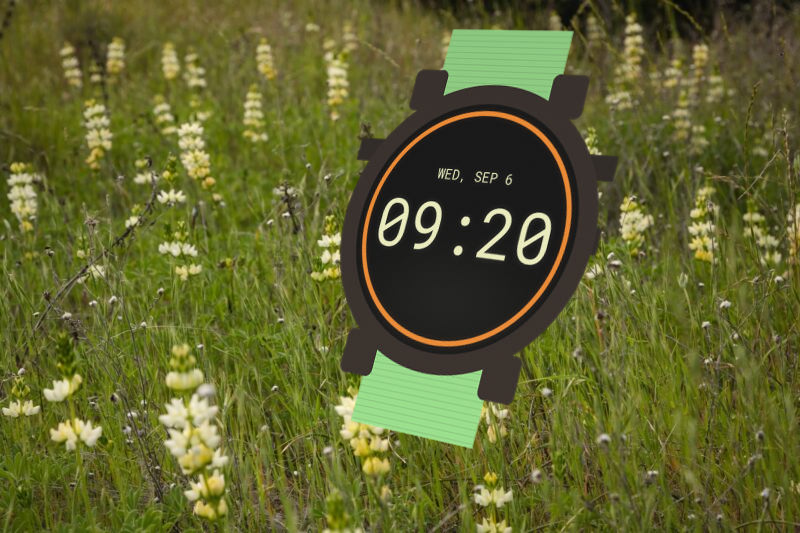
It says 9:20
